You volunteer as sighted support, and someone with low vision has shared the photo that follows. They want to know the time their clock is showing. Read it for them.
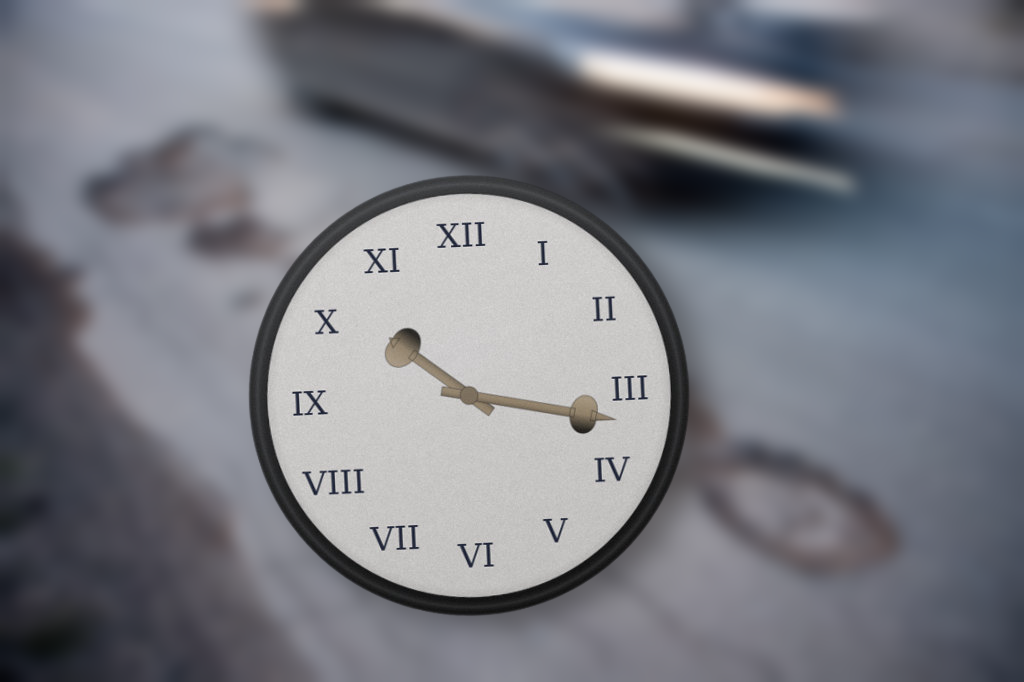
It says 10:17
